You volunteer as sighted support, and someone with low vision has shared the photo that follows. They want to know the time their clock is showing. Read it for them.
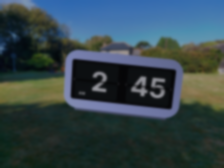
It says 2:45
